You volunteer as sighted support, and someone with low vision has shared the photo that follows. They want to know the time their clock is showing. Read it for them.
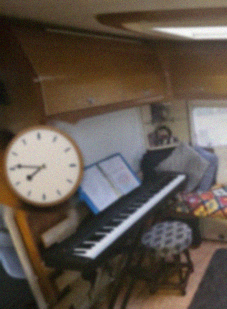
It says 7:46
